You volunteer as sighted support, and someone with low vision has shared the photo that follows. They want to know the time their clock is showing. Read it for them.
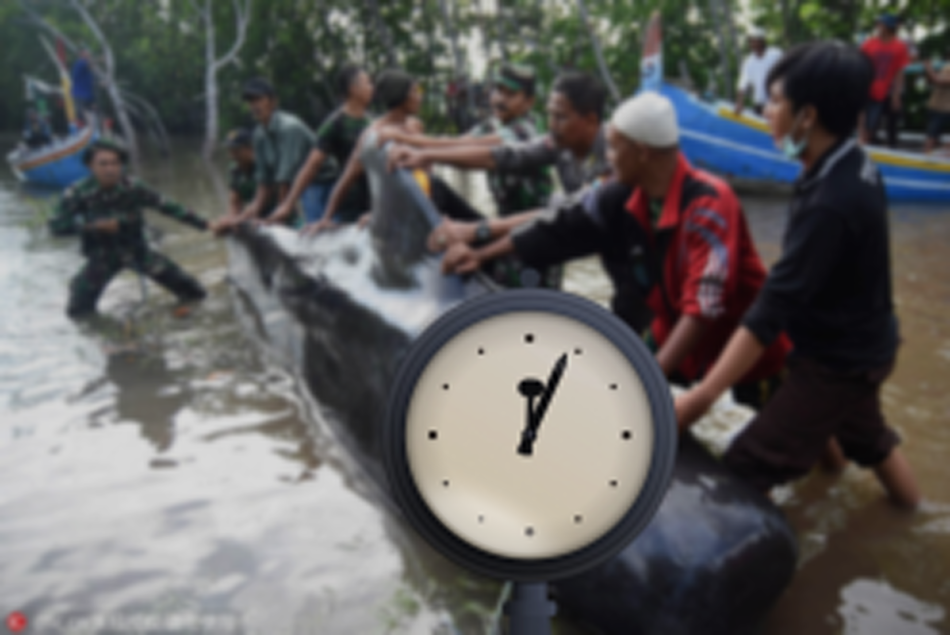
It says 12:04
